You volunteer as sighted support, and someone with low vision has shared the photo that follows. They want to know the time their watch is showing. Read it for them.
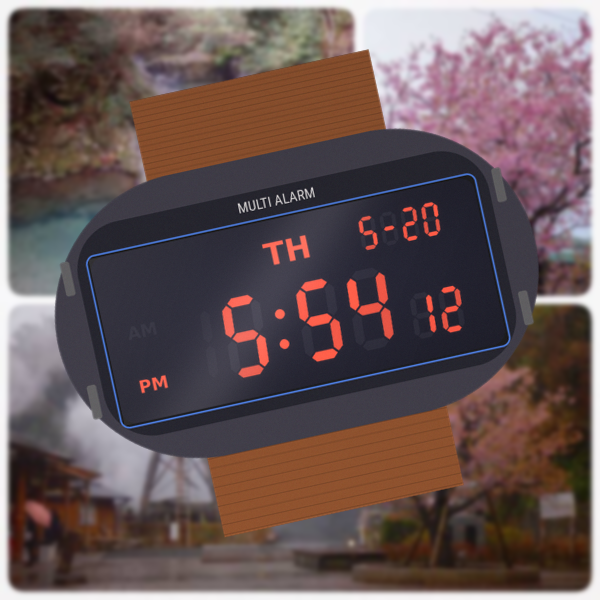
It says 5:54:12
